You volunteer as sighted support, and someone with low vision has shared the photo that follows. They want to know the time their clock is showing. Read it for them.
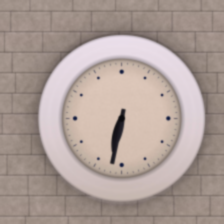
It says 6:32
